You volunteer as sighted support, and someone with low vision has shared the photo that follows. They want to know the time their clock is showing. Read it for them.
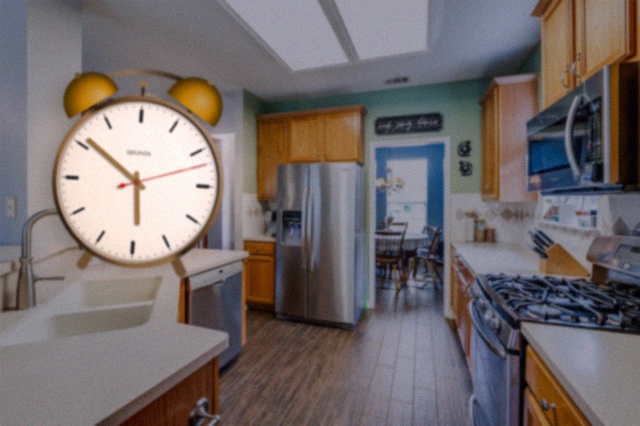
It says 5:51:12
